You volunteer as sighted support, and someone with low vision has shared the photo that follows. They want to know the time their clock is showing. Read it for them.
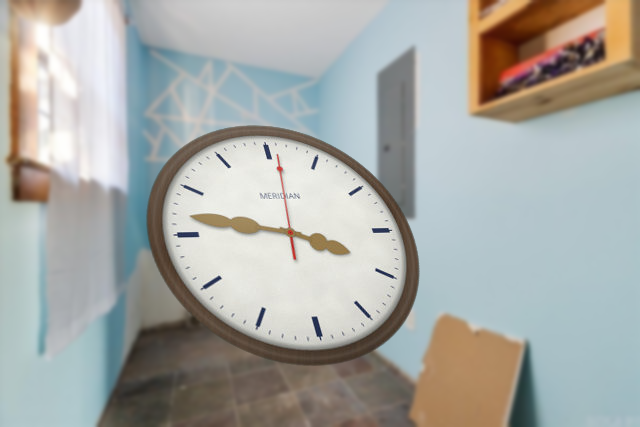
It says 3:47:01
